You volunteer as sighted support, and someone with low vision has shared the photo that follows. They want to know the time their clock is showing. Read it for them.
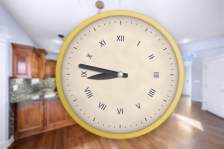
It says 8:47
